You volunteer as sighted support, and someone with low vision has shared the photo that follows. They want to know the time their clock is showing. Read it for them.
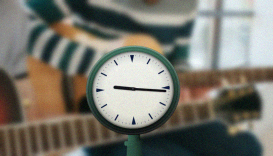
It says 9:16
